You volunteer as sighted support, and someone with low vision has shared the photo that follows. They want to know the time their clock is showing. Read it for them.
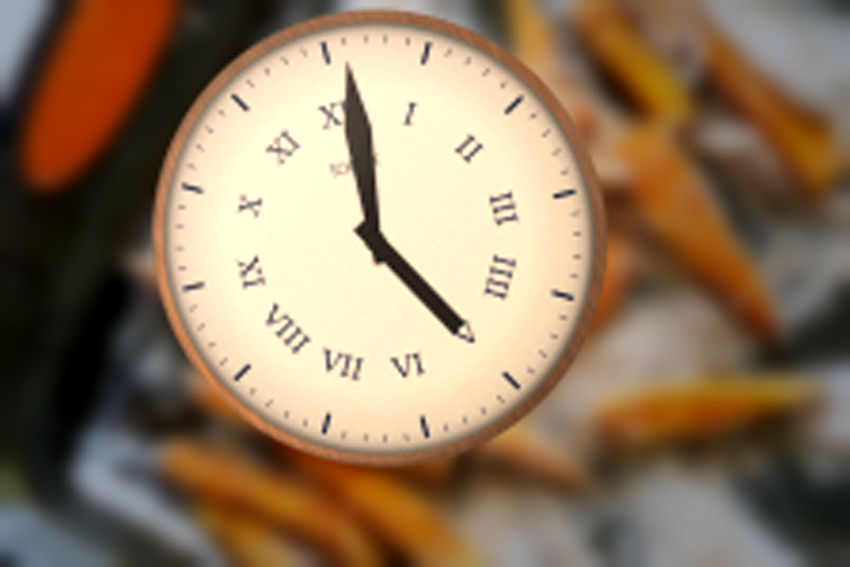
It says 5:01
